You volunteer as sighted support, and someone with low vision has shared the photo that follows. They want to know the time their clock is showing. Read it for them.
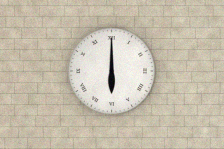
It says 6:00
